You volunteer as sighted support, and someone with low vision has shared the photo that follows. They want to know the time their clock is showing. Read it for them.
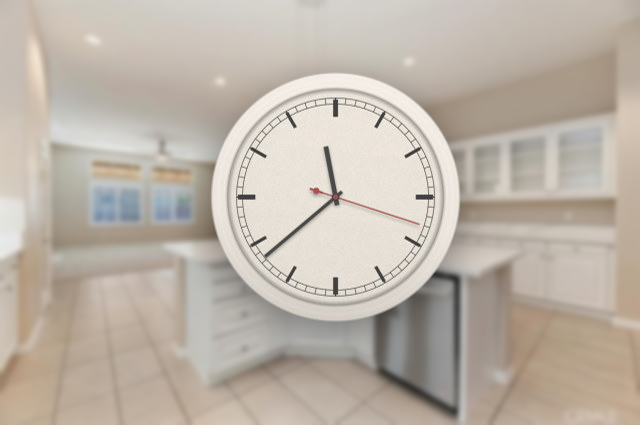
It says 11:38:18
